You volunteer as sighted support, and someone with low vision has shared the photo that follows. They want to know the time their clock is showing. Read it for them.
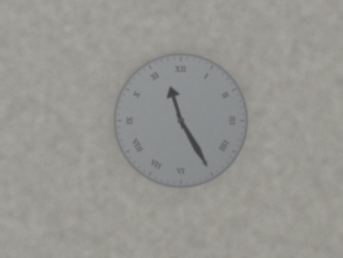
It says 11:25
